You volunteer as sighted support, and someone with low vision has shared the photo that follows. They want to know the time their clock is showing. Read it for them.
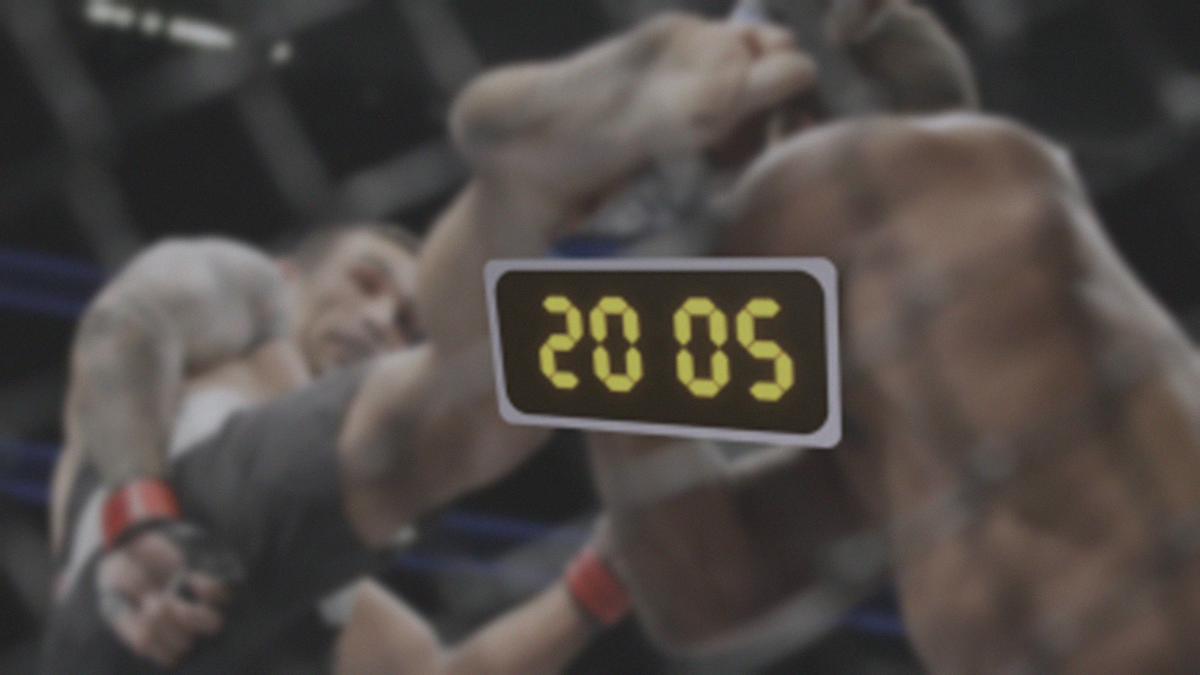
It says 20:05
